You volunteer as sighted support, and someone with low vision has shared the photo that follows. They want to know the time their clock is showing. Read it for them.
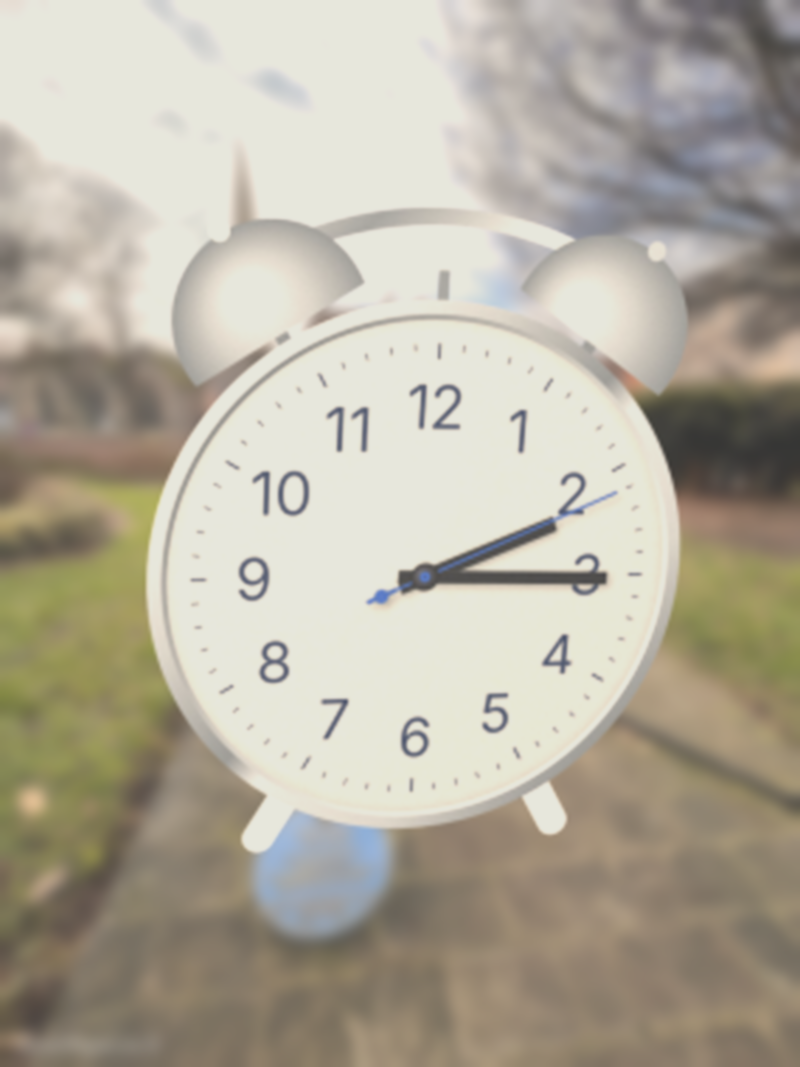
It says 2:15:11
